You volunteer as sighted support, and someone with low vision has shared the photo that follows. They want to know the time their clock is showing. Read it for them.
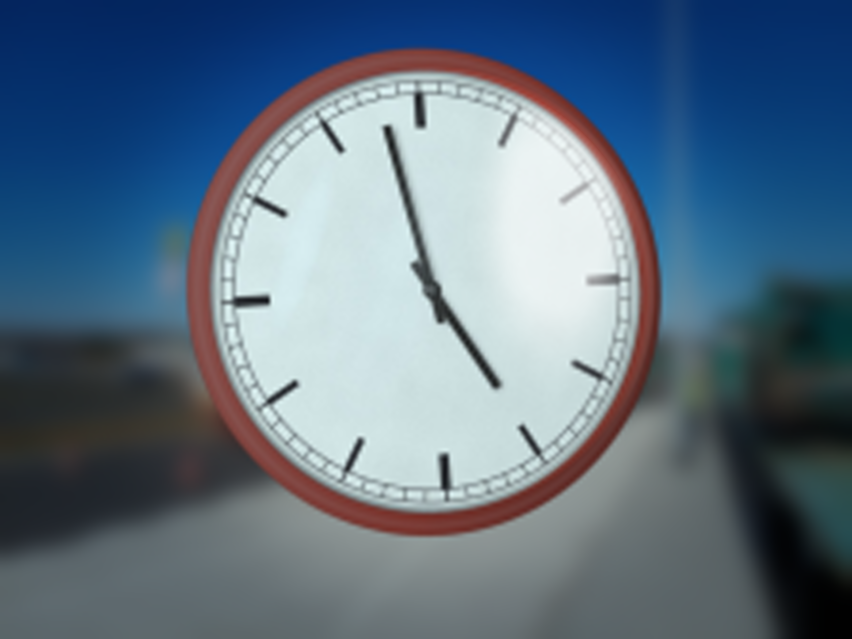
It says 4:58
